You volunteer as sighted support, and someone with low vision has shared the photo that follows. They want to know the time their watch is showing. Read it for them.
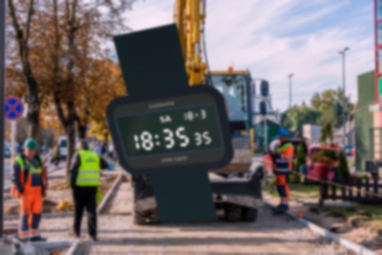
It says 18:35:35
